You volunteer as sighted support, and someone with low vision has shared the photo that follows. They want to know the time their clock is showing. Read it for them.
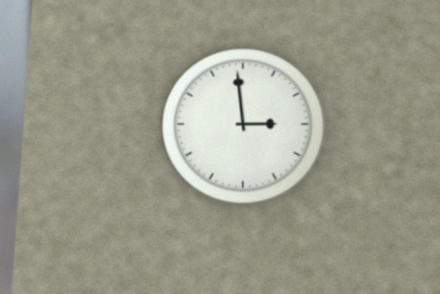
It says 2:59
